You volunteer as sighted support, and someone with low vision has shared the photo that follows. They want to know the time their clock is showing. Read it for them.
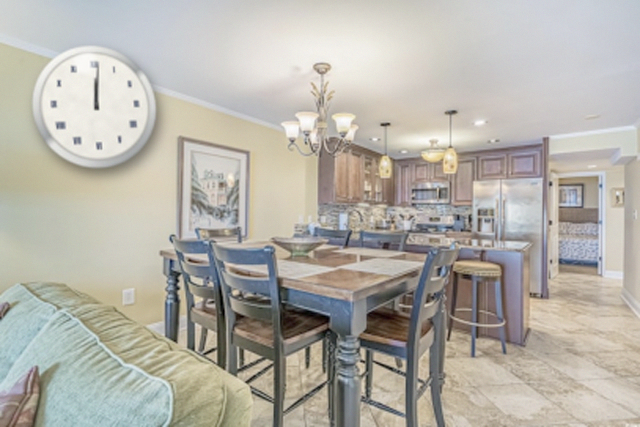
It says 12:01
